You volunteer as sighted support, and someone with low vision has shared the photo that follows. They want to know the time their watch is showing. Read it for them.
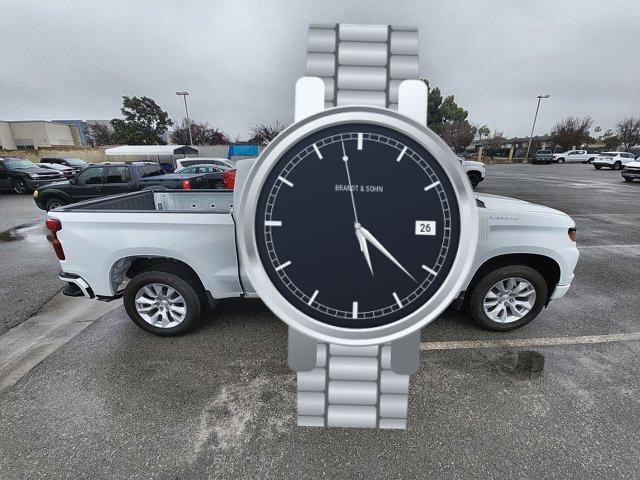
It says 5:21:58
